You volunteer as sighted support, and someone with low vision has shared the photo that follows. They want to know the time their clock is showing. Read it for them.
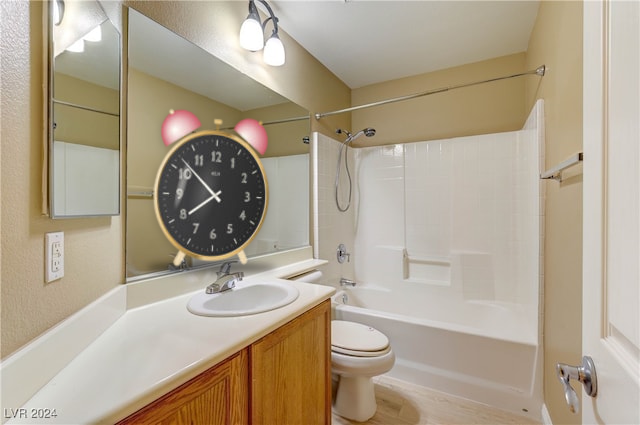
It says 7:52
